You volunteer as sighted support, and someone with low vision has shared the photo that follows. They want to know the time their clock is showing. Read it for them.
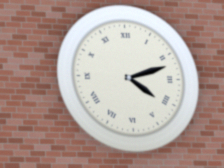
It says 4:12
